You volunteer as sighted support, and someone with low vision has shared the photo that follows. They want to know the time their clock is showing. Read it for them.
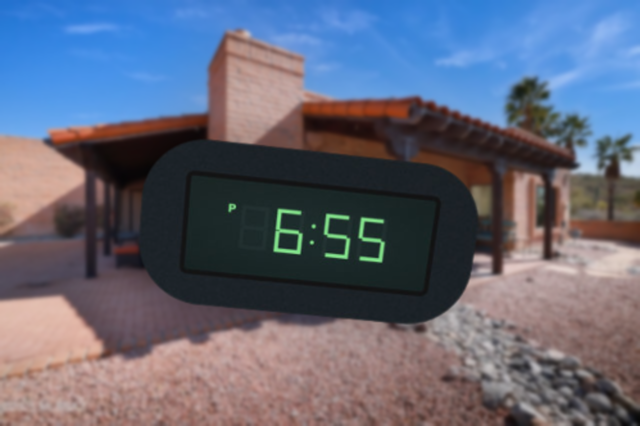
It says 6:55
